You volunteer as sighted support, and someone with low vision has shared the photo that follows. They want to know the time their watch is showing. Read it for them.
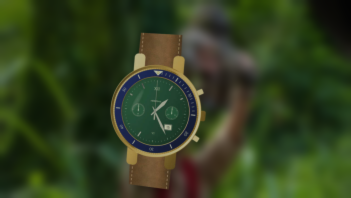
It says 1:25
